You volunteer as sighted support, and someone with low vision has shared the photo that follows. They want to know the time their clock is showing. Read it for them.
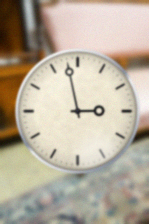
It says 2:58
